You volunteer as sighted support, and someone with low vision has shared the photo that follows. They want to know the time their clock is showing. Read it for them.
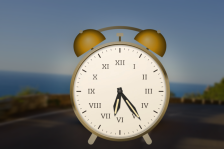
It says 6:24
